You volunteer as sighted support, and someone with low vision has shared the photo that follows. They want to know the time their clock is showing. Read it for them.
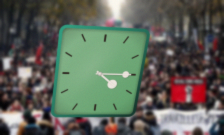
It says 4:15
